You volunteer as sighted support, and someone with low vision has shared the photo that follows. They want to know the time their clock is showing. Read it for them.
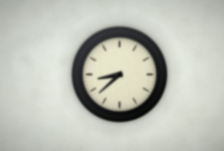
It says 8:38
